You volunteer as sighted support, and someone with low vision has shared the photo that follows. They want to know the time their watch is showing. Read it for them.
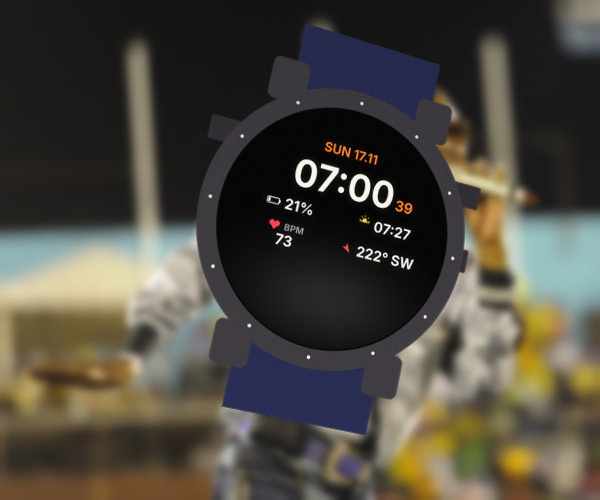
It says 7:00:39
